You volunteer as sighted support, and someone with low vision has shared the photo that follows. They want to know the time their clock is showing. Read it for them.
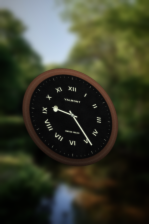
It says 9:24
